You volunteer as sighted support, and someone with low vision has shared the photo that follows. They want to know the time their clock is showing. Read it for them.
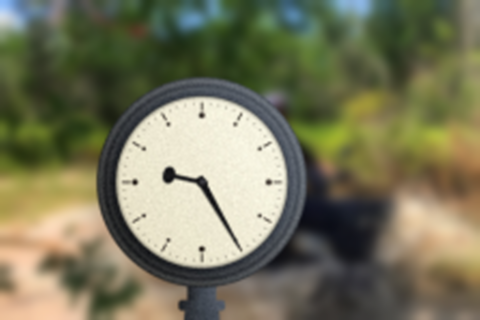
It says 9:25
